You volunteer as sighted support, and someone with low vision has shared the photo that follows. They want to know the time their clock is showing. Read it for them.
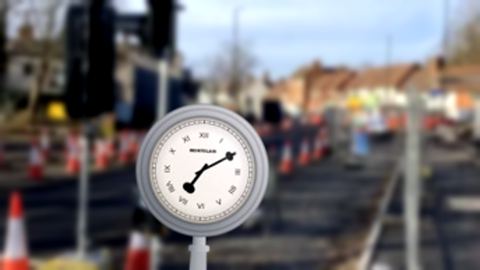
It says 7:10
